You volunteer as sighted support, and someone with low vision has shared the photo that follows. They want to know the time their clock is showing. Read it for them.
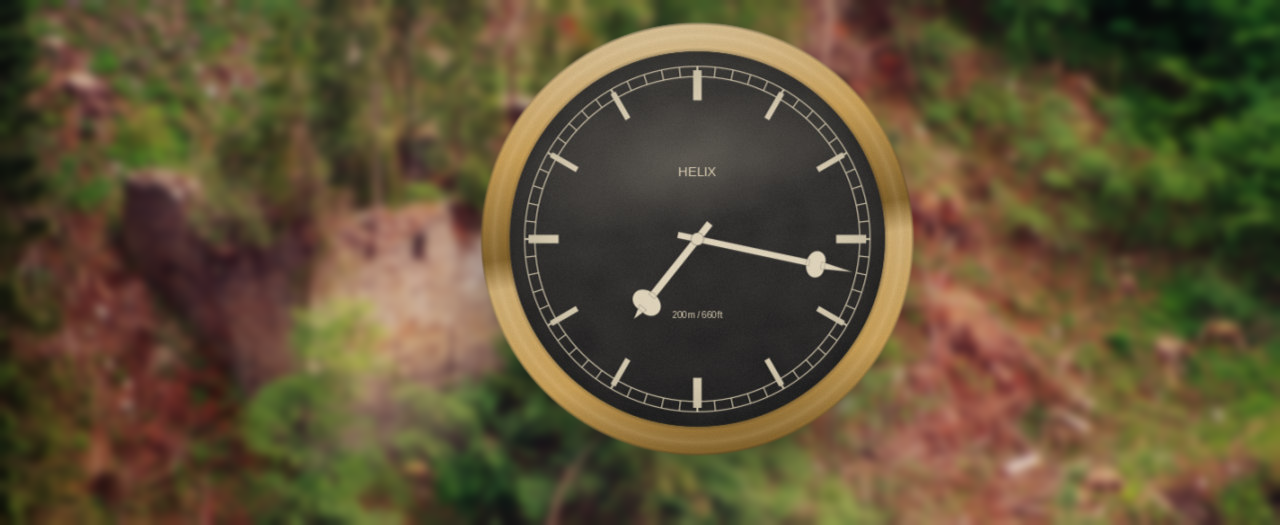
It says 7:17
